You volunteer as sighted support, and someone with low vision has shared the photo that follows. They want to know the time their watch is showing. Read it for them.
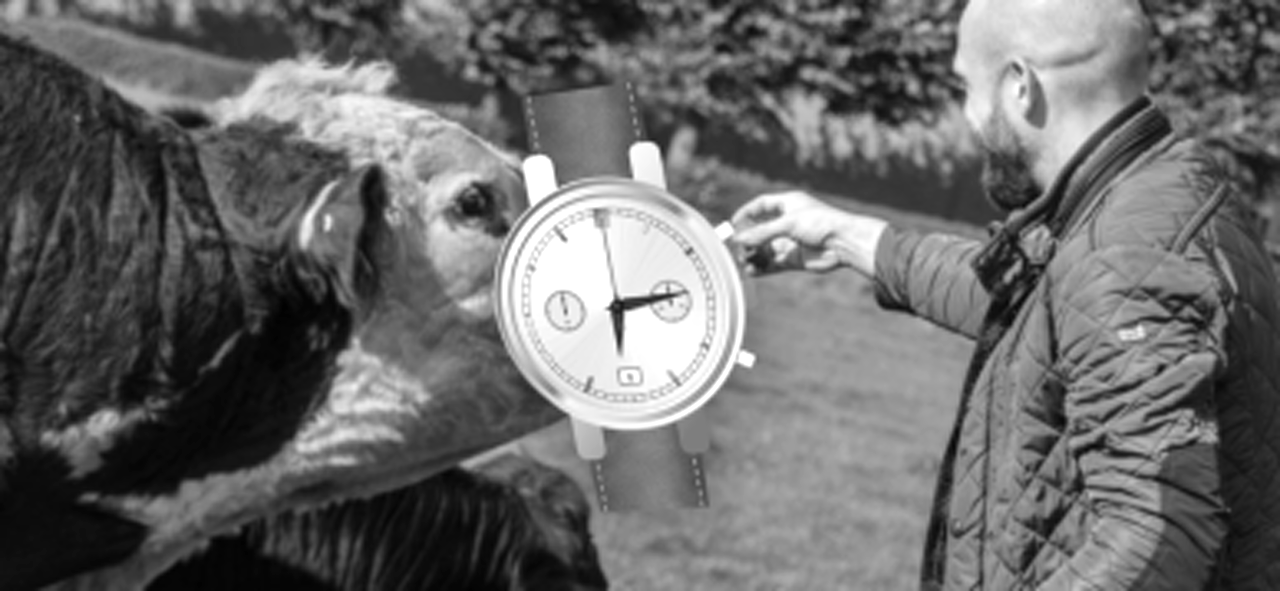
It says 6:14
